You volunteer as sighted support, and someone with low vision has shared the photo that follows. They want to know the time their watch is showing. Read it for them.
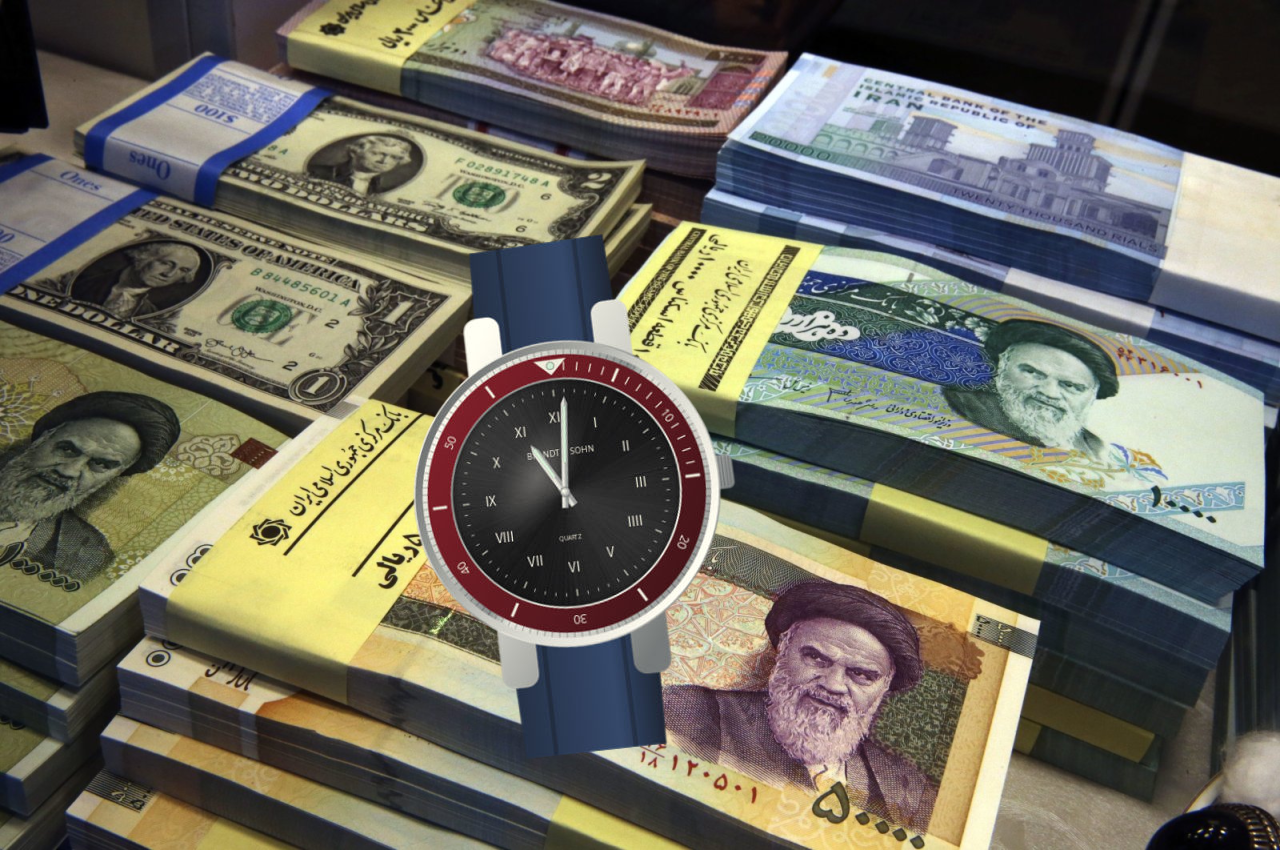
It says 11:01
